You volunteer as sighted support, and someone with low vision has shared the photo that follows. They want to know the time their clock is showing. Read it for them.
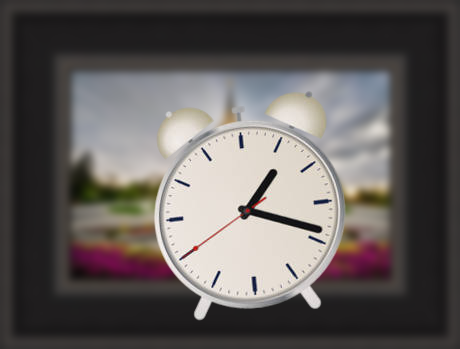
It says 1:18:40
